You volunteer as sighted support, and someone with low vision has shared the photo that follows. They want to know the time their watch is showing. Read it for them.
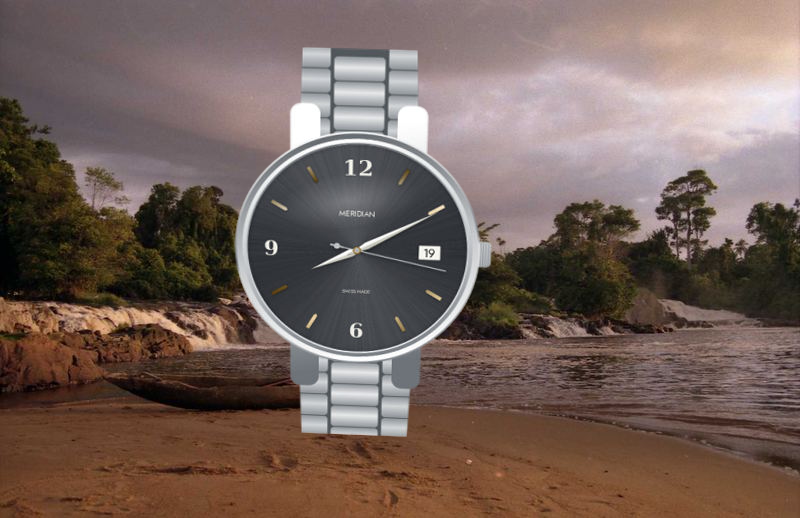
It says 8:10:17
